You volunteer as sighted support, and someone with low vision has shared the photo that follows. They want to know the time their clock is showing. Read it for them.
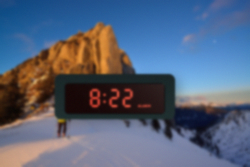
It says 8:22
